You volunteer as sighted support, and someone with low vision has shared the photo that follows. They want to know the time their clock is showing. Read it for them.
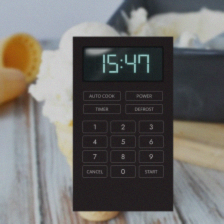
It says 15:47
